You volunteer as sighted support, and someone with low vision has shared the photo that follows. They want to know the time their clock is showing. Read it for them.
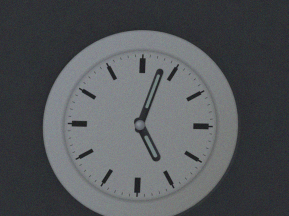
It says 5:03
